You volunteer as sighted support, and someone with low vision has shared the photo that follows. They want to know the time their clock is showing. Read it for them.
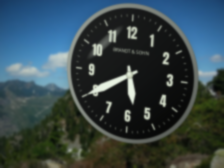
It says 5:40
